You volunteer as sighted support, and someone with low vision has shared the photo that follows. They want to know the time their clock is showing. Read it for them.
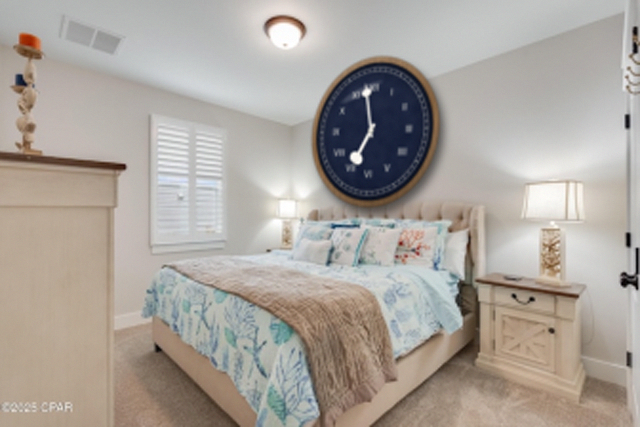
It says 6:58
